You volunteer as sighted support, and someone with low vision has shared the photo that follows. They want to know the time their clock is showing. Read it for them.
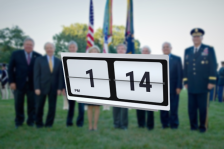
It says 1:14
